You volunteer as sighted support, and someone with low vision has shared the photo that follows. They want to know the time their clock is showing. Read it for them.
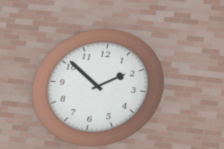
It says 1:51
